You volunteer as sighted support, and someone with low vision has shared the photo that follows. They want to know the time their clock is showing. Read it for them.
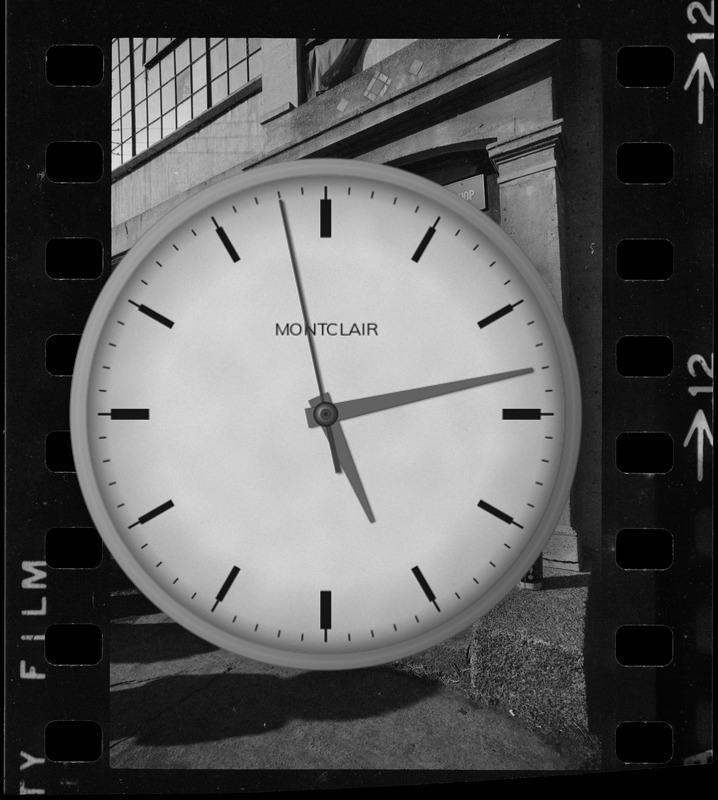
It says 5:12:58
